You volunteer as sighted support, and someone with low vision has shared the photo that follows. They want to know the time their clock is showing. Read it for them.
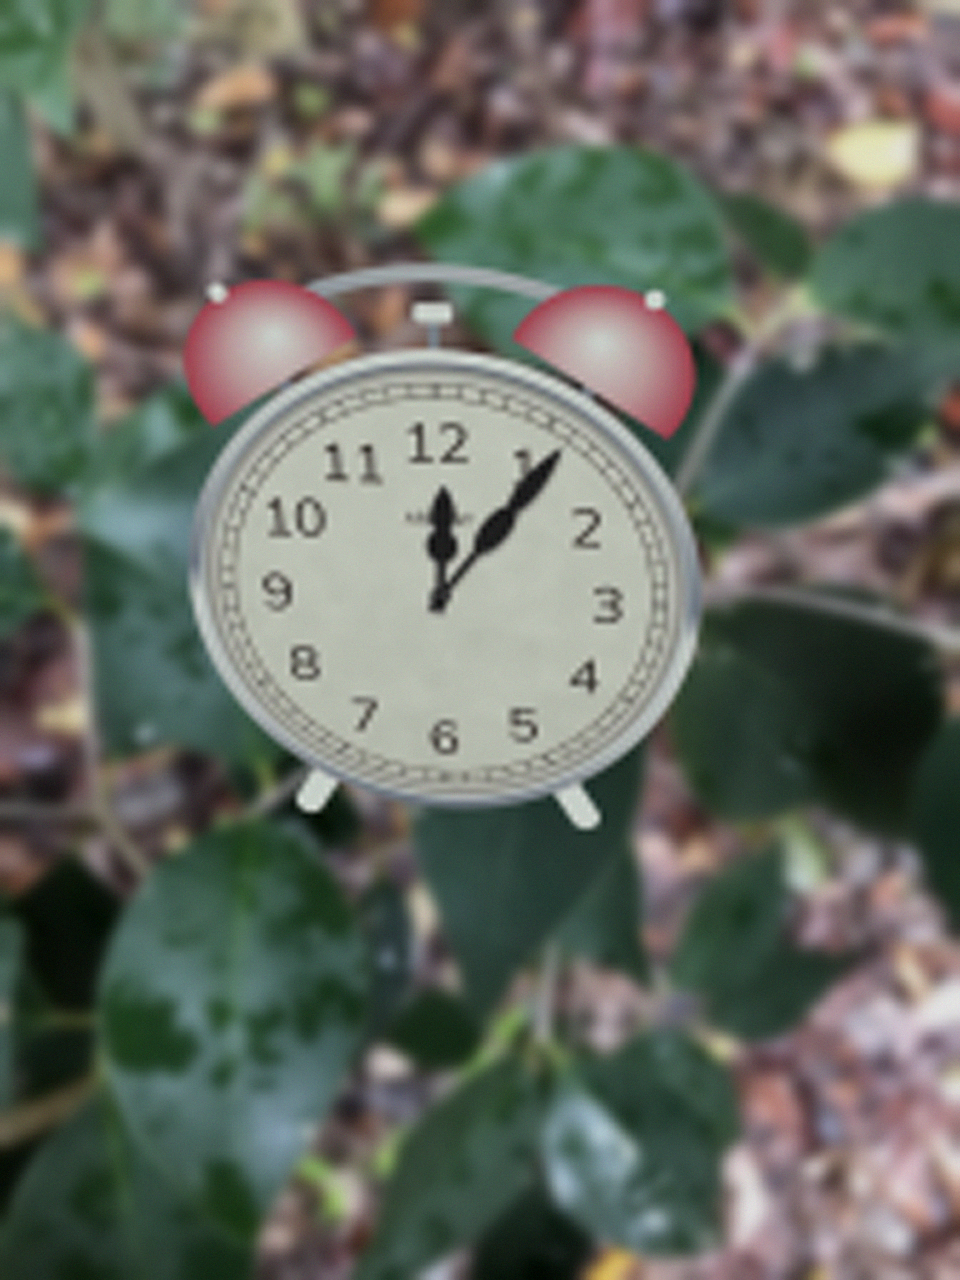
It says 12:06
